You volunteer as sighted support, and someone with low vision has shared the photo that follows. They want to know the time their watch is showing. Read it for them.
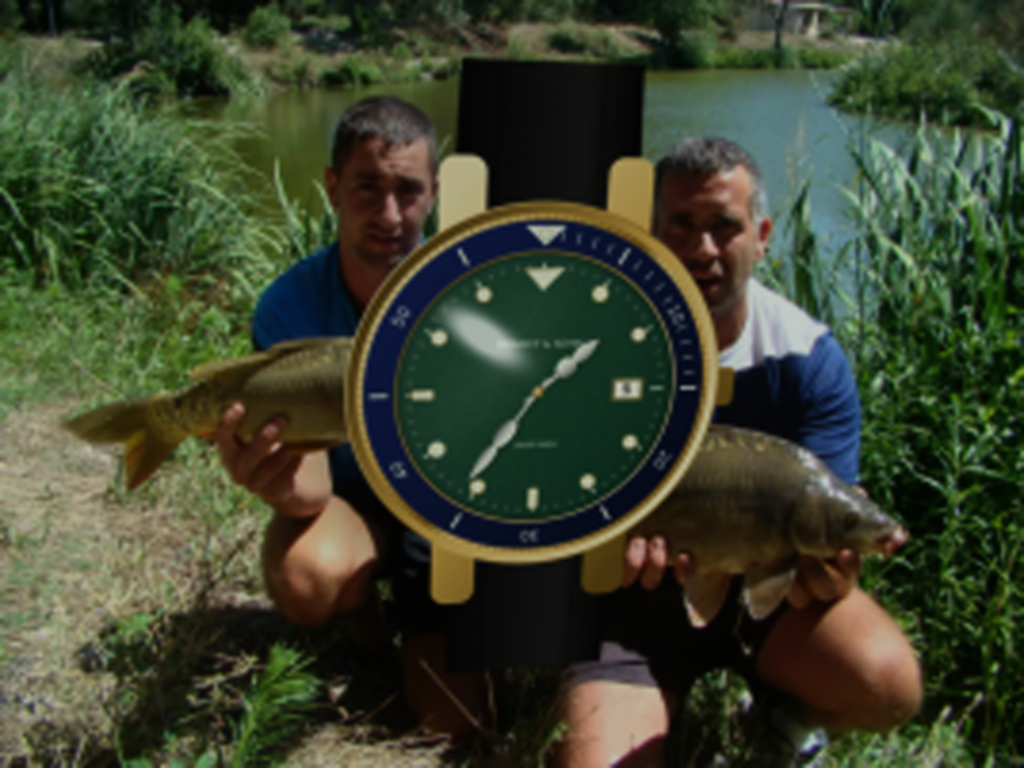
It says 1:36
